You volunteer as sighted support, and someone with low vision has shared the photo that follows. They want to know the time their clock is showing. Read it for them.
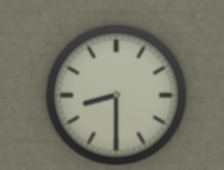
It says 8:30
